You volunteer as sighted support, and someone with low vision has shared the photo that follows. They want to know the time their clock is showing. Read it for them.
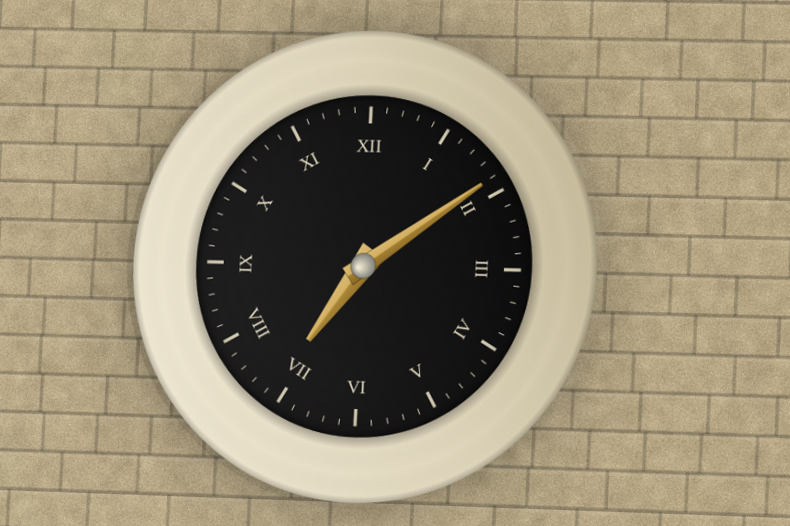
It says 7:09
